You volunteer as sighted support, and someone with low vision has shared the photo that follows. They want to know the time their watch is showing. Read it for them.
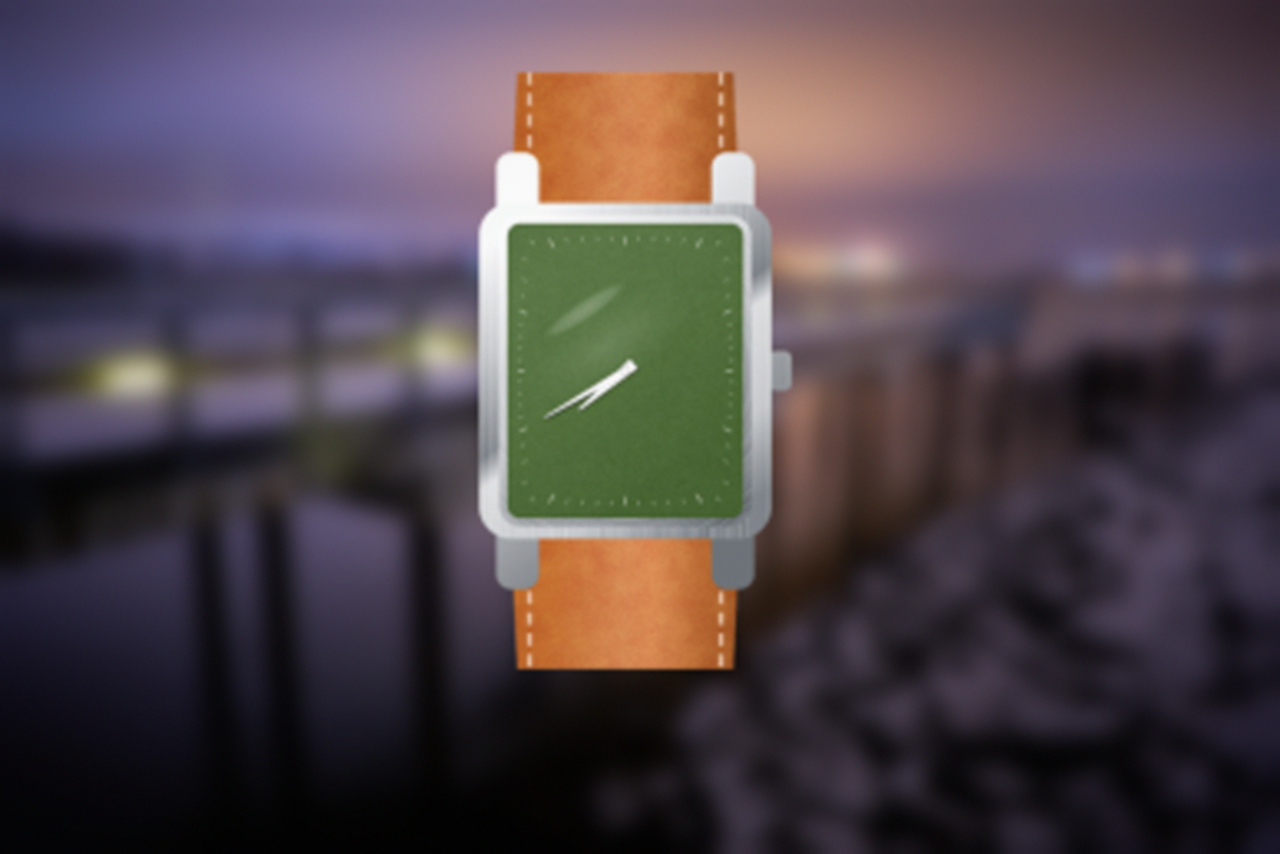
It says 7:40
